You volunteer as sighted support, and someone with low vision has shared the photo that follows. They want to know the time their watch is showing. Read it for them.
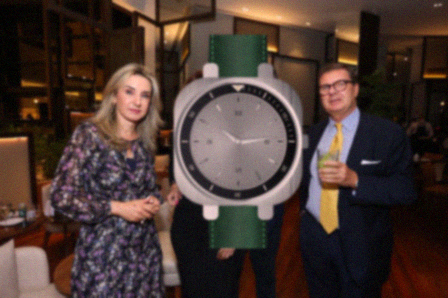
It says 10:14
